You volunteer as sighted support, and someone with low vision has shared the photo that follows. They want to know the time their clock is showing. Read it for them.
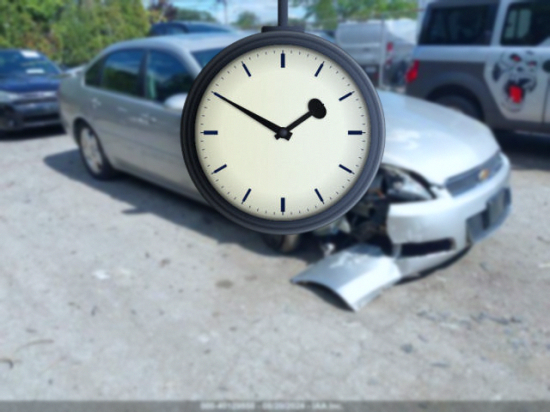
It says 1:50
